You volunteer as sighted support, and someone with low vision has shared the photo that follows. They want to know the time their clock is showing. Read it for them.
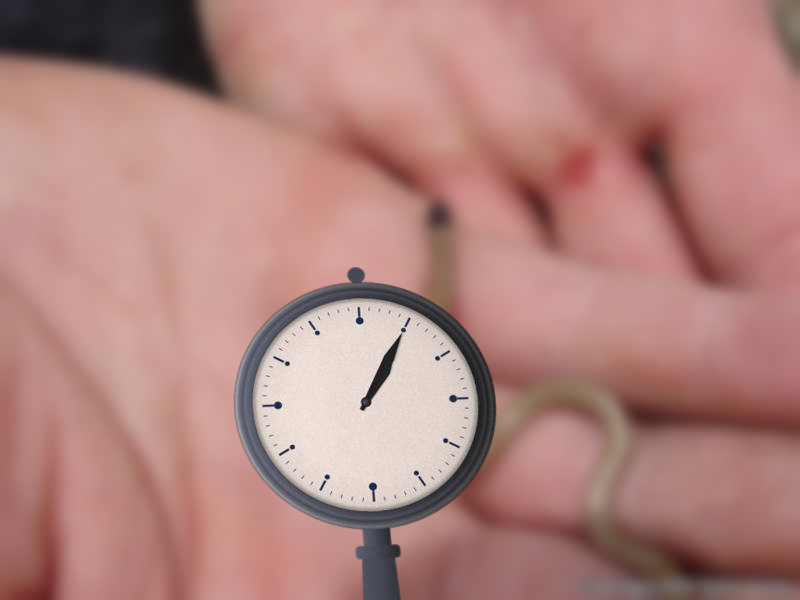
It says 1:05
